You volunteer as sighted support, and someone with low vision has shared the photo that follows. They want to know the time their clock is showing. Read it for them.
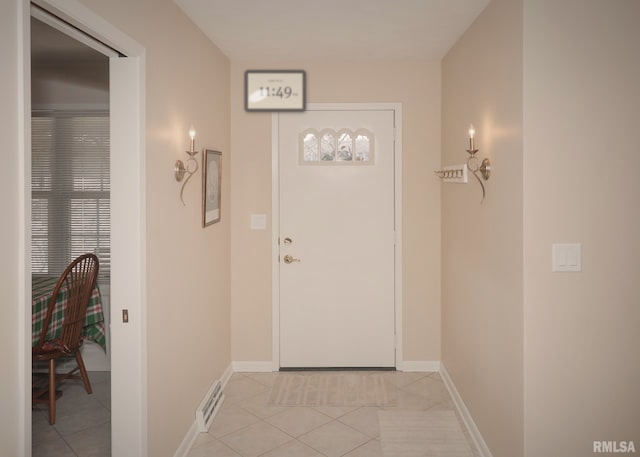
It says 11:49
